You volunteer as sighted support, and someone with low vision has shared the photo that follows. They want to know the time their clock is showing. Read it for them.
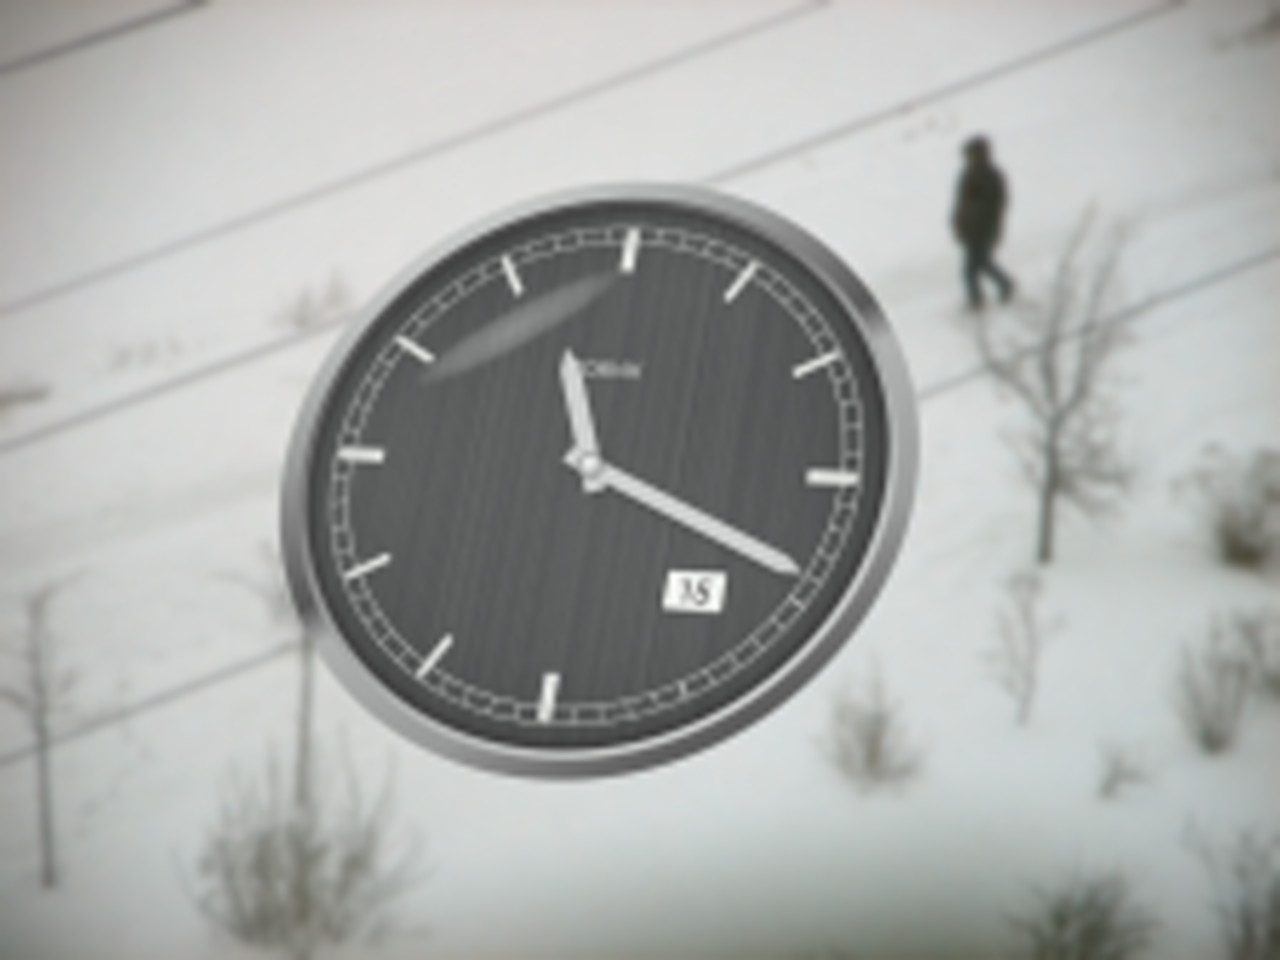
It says 11:19
